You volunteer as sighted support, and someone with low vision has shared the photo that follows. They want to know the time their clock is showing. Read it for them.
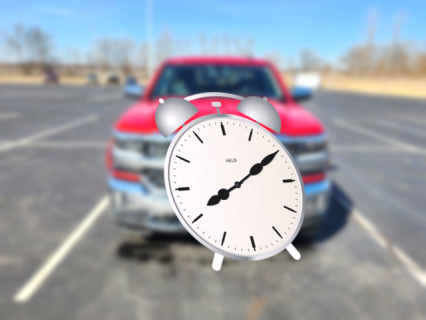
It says 8:10
